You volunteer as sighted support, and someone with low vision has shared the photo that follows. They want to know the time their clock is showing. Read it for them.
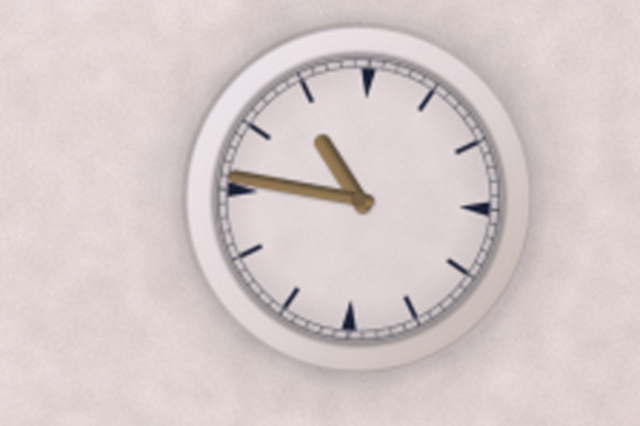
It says 10:46
